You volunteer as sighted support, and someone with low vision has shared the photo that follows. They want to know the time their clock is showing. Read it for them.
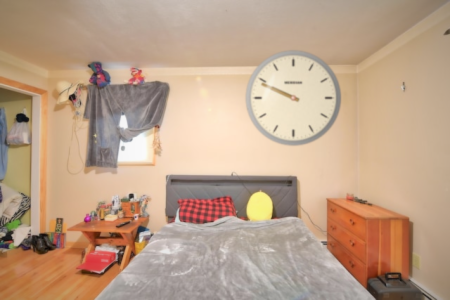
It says 9:49
